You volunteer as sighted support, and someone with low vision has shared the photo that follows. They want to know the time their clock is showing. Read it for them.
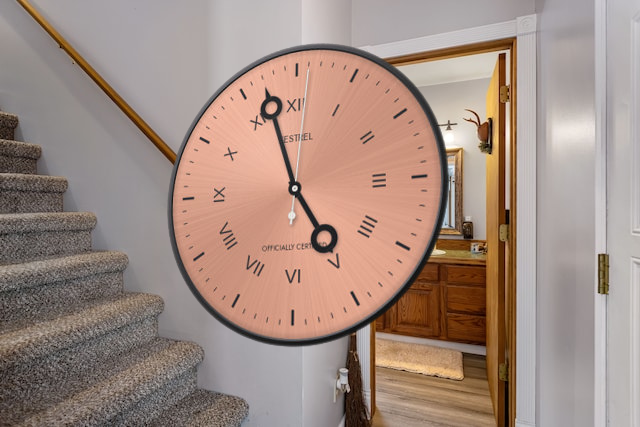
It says 4:57:01
